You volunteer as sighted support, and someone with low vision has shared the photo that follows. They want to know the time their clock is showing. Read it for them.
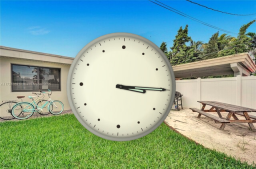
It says 3:15
